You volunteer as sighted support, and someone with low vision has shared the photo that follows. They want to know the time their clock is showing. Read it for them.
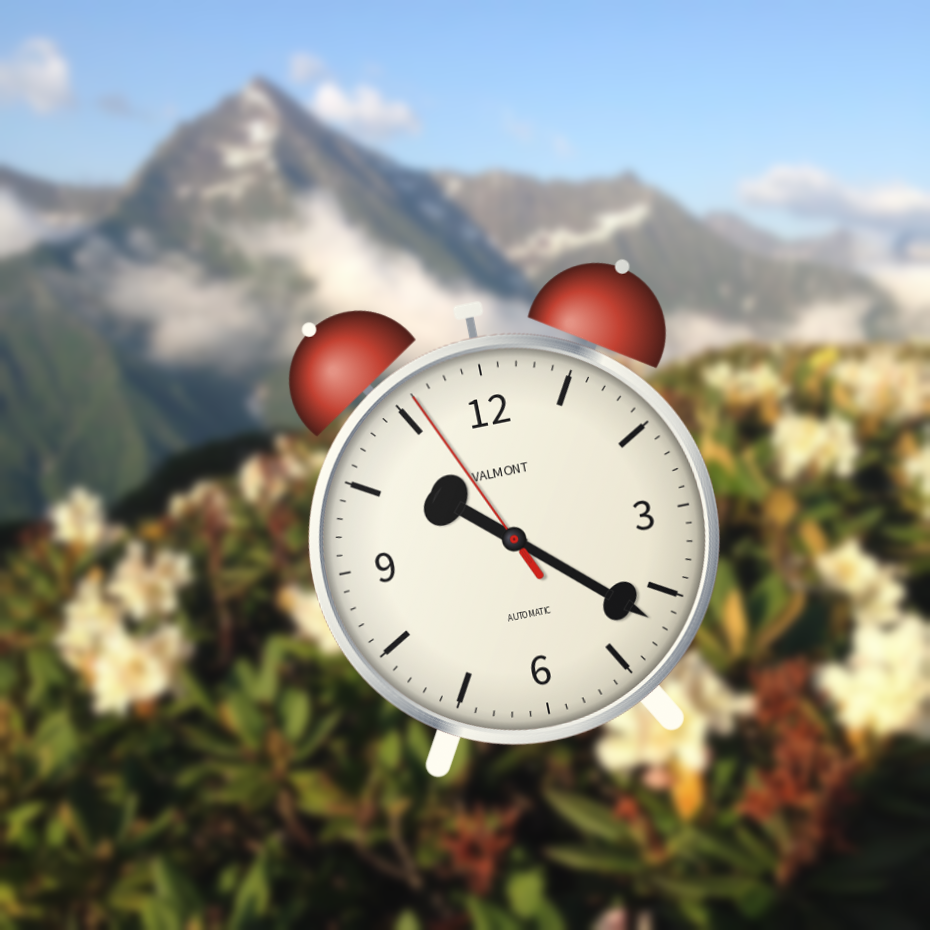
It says 10:21:56
